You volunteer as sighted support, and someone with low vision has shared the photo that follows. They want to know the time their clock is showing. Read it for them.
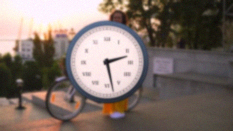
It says 2:28
